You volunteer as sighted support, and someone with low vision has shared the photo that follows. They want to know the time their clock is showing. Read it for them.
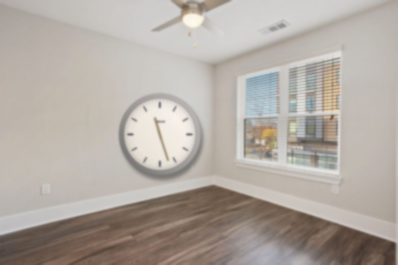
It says 11:27
